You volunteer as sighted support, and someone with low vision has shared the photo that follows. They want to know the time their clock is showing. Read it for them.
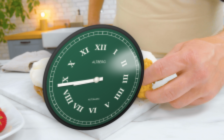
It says 8:44
